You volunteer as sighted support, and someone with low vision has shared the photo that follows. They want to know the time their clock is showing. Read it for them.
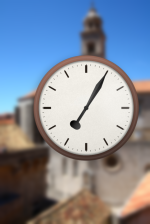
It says 7:05
